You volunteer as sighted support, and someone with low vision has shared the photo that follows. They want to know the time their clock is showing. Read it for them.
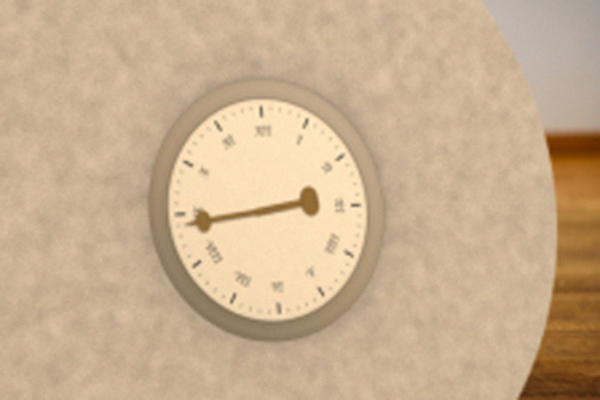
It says 2:44
